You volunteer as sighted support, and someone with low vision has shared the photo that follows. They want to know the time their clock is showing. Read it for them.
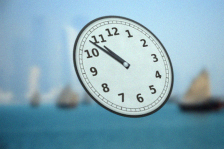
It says 10:53
